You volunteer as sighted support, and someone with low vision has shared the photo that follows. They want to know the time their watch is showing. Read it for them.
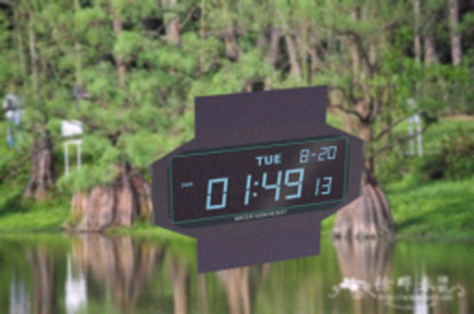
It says 1:49:13
